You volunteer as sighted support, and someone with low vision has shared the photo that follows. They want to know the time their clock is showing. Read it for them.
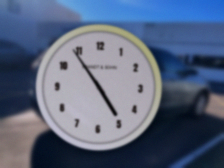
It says 4:54
